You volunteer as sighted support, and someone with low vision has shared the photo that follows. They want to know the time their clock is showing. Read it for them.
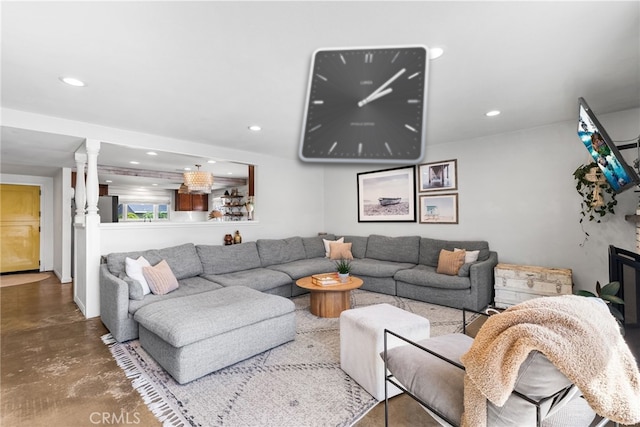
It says 2:08
